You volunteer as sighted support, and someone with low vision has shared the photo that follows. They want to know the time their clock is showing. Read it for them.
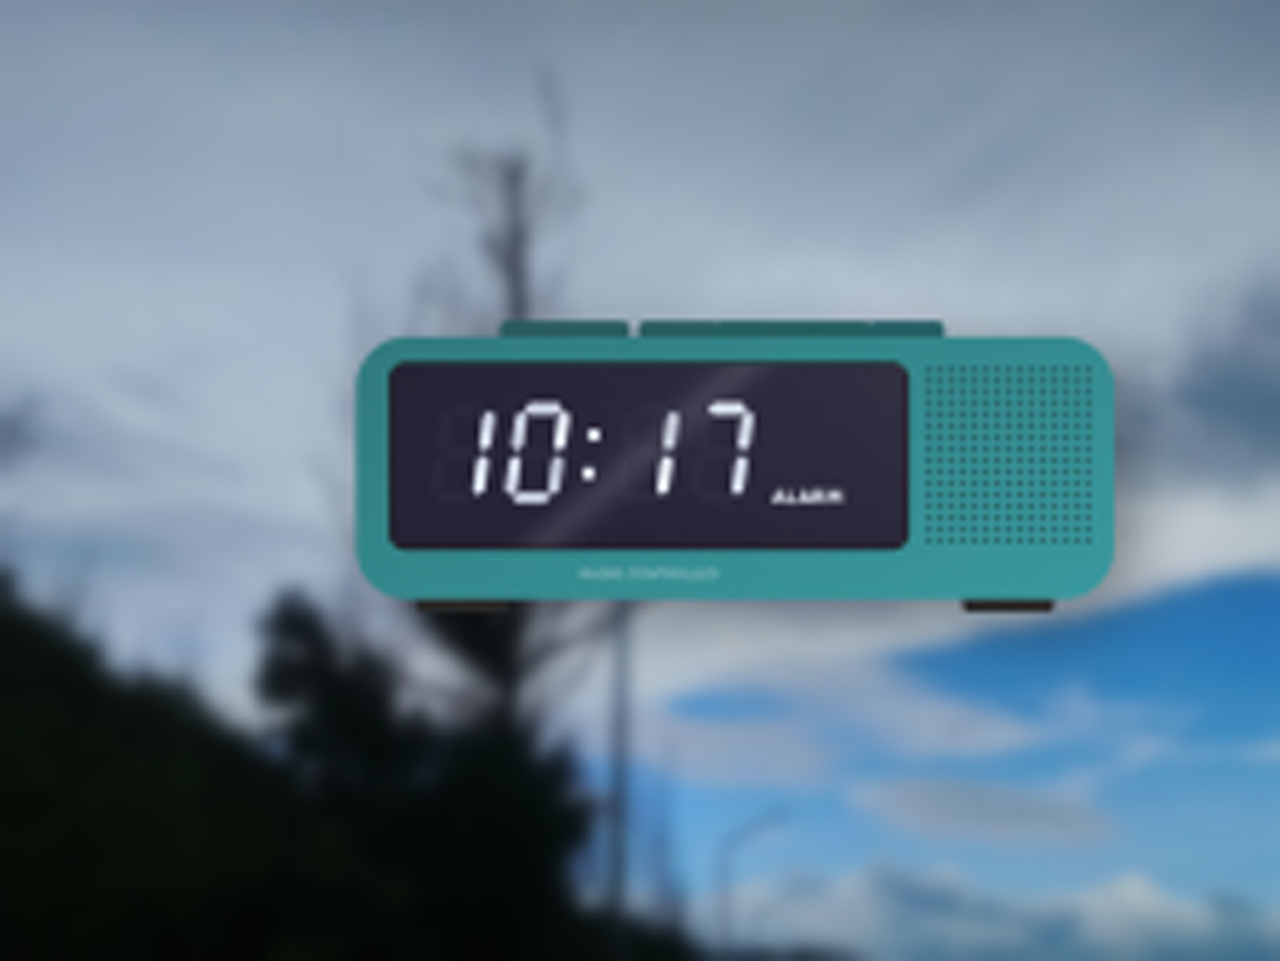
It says 10:17
